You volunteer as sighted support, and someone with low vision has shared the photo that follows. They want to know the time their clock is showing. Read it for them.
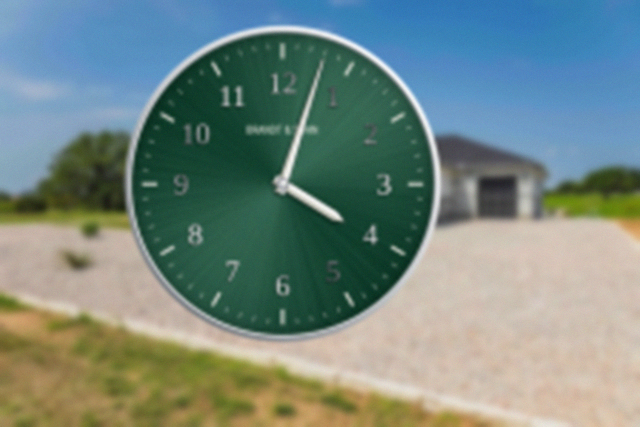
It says 4:03
